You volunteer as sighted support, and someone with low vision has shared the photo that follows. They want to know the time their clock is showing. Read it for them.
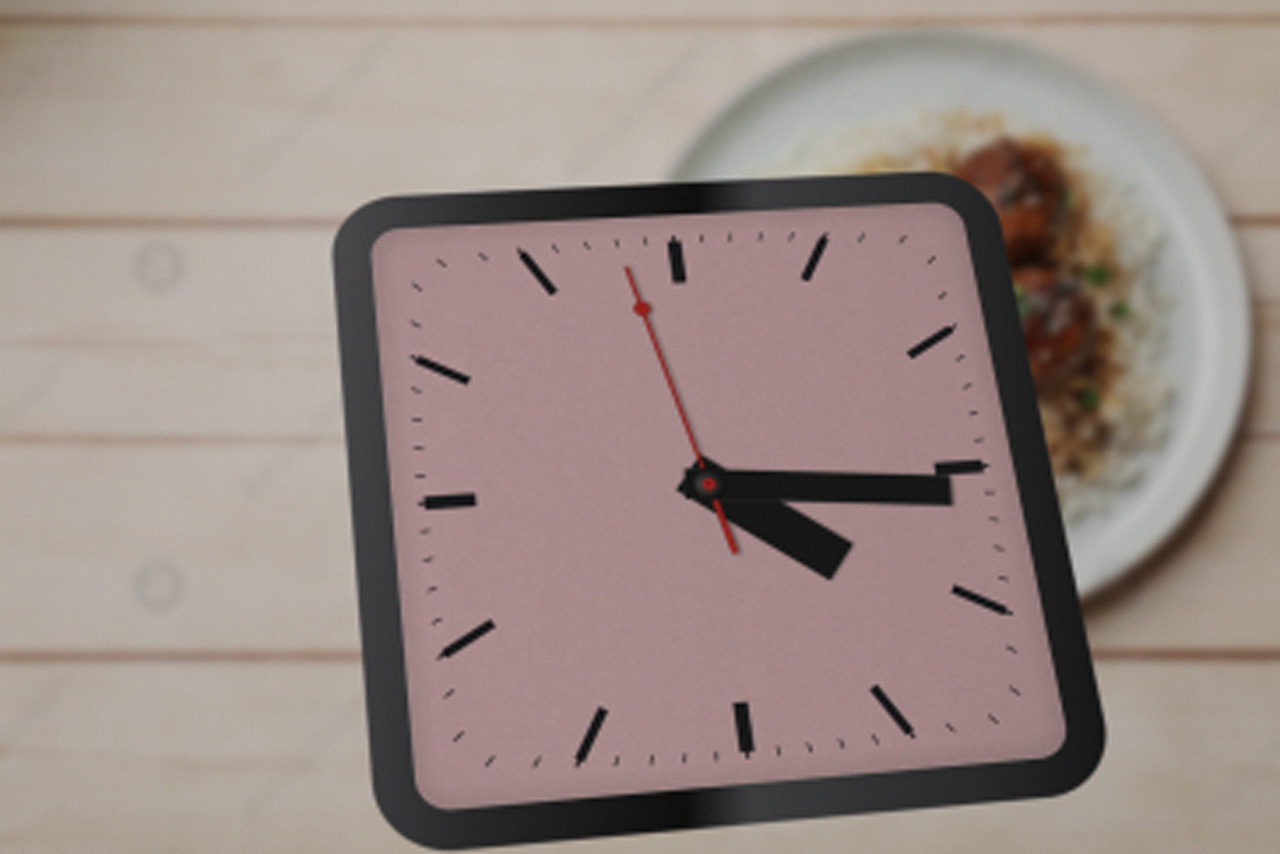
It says 4:15:58
